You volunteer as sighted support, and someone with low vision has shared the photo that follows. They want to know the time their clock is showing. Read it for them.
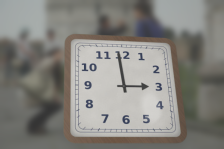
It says 2:59
